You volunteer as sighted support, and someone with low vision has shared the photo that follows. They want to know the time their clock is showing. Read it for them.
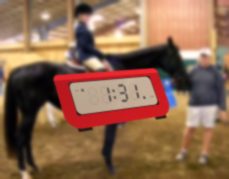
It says 1:31
